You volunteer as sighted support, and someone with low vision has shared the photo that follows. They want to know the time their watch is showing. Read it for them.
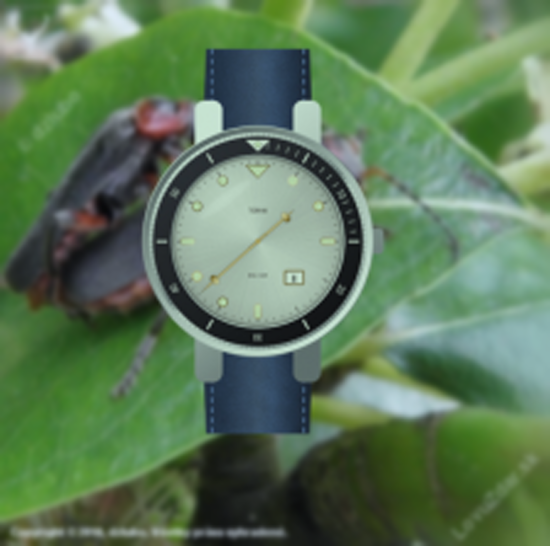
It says 1:38
